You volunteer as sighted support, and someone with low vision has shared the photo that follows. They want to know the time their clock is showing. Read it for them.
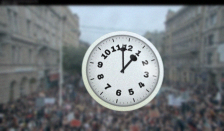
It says 12:58
